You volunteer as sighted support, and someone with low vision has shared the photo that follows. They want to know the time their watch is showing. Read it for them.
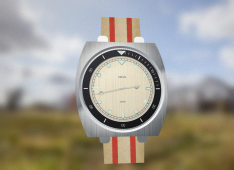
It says 2:43
